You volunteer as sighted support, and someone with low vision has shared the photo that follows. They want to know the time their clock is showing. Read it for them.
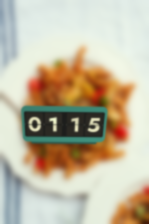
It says 1:15
